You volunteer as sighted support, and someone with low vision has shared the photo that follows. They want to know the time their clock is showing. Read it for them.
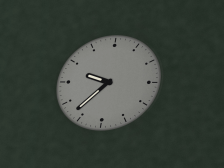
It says 9:37
